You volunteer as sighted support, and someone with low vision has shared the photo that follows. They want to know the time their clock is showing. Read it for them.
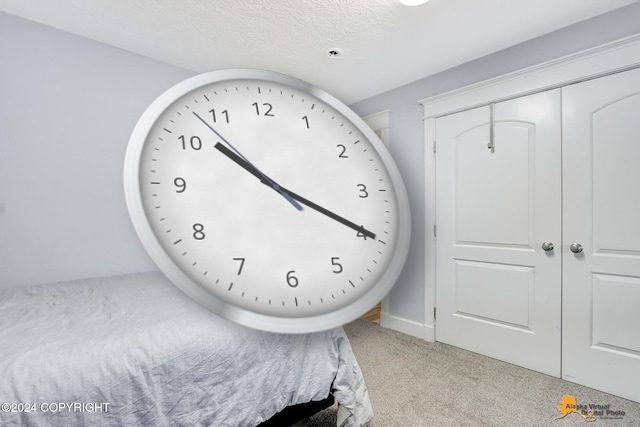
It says 10:19:53
